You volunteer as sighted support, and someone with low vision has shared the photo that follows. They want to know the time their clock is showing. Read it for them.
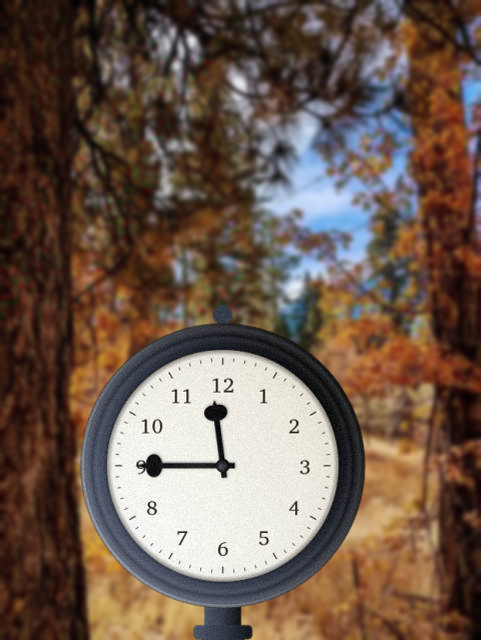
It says 11:45
